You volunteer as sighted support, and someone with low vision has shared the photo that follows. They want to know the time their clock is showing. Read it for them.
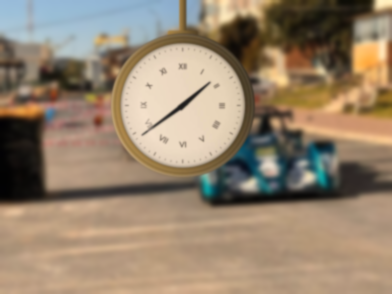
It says 1:39
